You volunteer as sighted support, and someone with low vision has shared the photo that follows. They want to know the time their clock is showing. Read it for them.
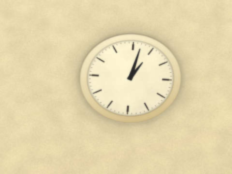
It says 1:02
